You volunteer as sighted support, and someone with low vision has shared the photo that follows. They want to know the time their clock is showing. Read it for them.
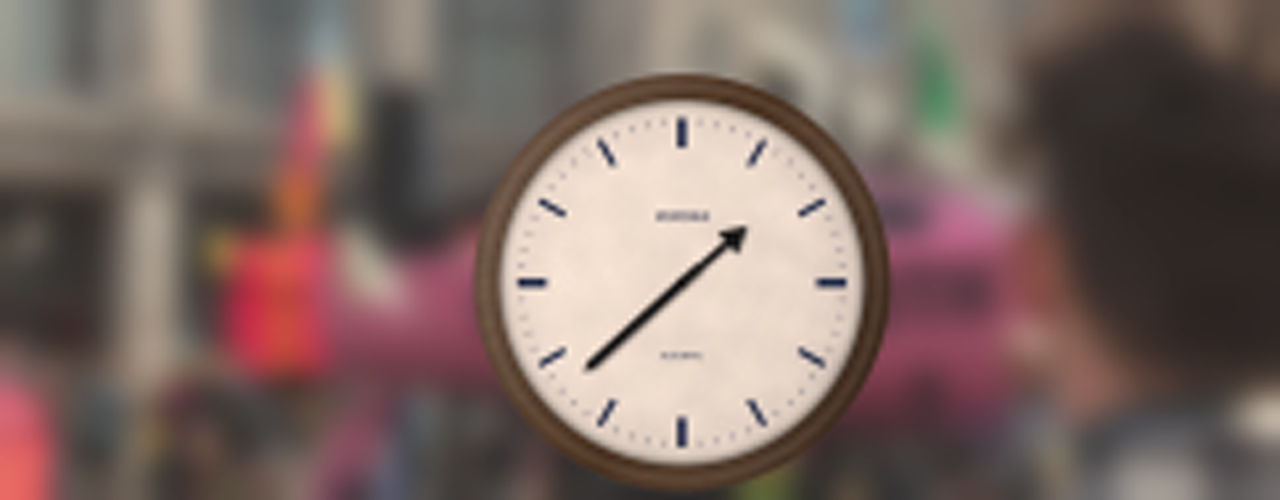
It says 1:38
